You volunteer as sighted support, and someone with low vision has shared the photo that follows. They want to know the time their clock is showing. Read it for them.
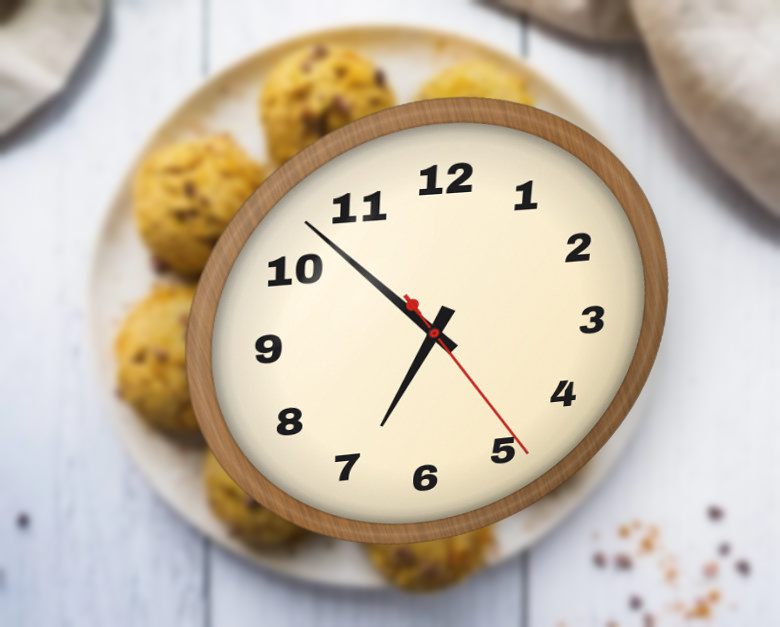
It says 6:52:24
